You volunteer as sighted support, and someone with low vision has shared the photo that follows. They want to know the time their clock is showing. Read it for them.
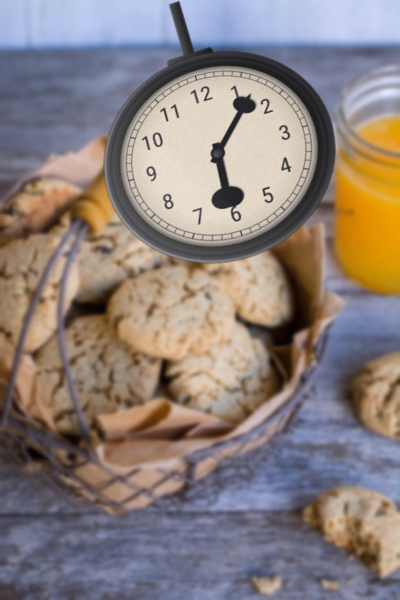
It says 6:07
